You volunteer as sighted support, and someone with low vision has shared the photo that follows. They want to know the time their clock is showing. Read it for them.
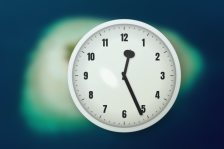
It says 12:26
